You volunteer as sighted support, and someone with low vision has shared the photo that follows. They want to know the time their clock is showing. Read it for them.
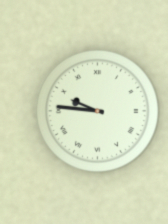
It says 9:46
